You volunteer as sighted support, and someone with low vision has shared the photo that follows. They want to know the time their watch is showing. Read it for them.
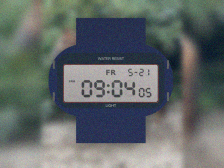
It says 9:04:05
